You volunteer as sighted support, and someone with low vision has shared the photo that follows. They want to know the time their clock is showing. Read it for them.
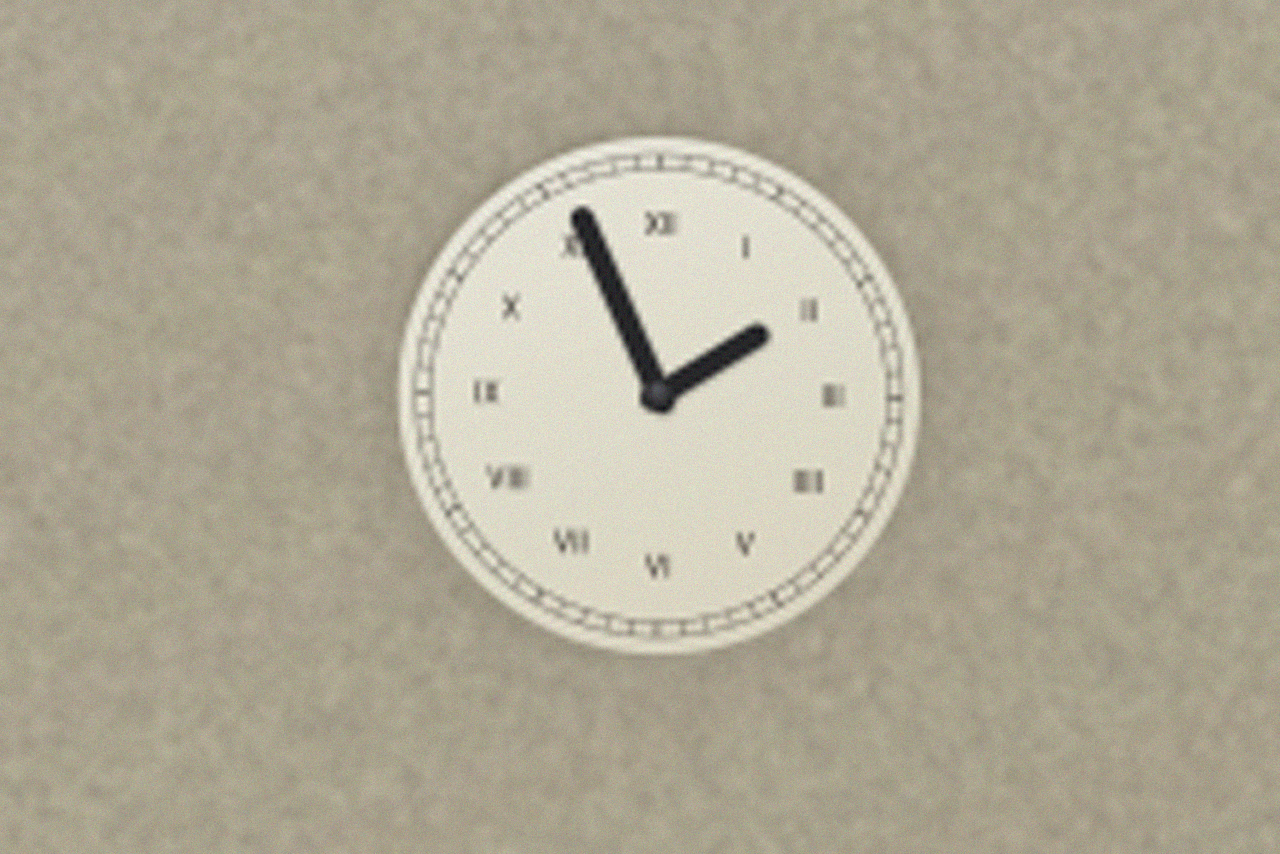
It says 1:56
